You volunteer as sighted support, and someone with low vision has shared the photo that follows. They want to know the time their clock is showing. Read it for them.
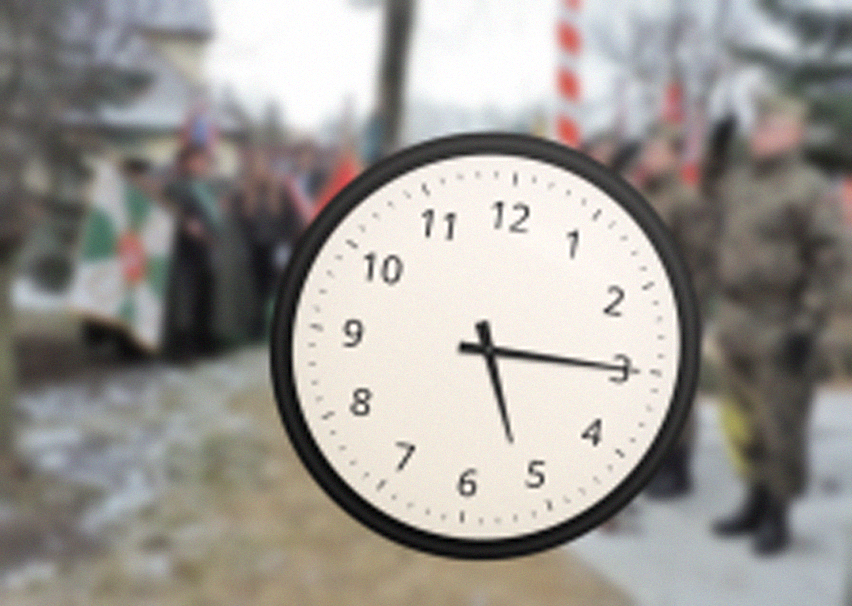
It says 5:15
